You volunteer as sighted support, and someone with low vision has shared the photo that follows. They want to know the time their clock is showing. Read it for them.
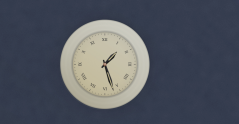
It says 1:27
